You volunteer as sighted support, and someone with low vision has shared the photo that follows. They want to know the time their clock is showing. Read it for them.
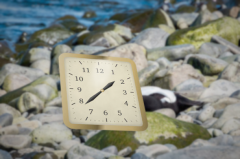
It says 1:38
